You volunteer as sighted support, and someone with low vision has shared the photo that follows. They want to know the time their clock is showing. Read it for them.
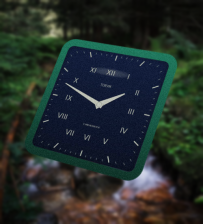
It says 1:48
